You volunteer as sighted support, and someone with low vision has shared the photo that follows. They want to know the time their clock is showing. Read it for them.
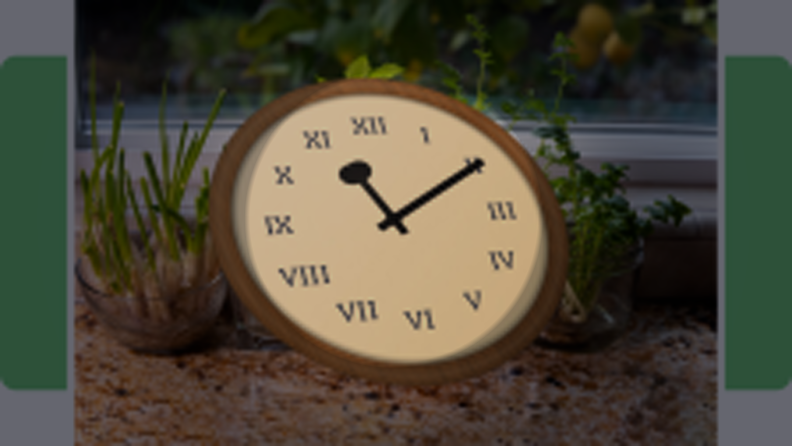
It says 11:10
